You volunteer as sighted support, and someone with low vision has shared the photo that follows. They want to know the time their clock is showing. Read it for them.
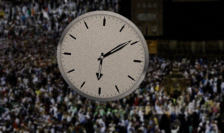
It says 6:09
